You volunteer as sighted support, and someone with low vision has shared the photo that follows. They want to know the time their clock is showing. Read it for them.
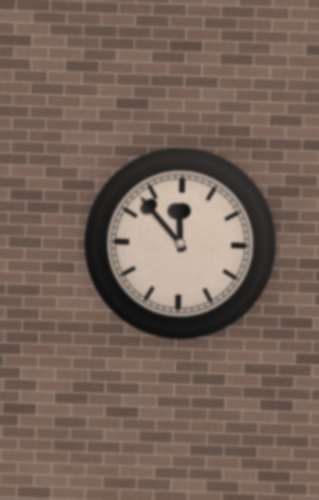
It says 11:53
